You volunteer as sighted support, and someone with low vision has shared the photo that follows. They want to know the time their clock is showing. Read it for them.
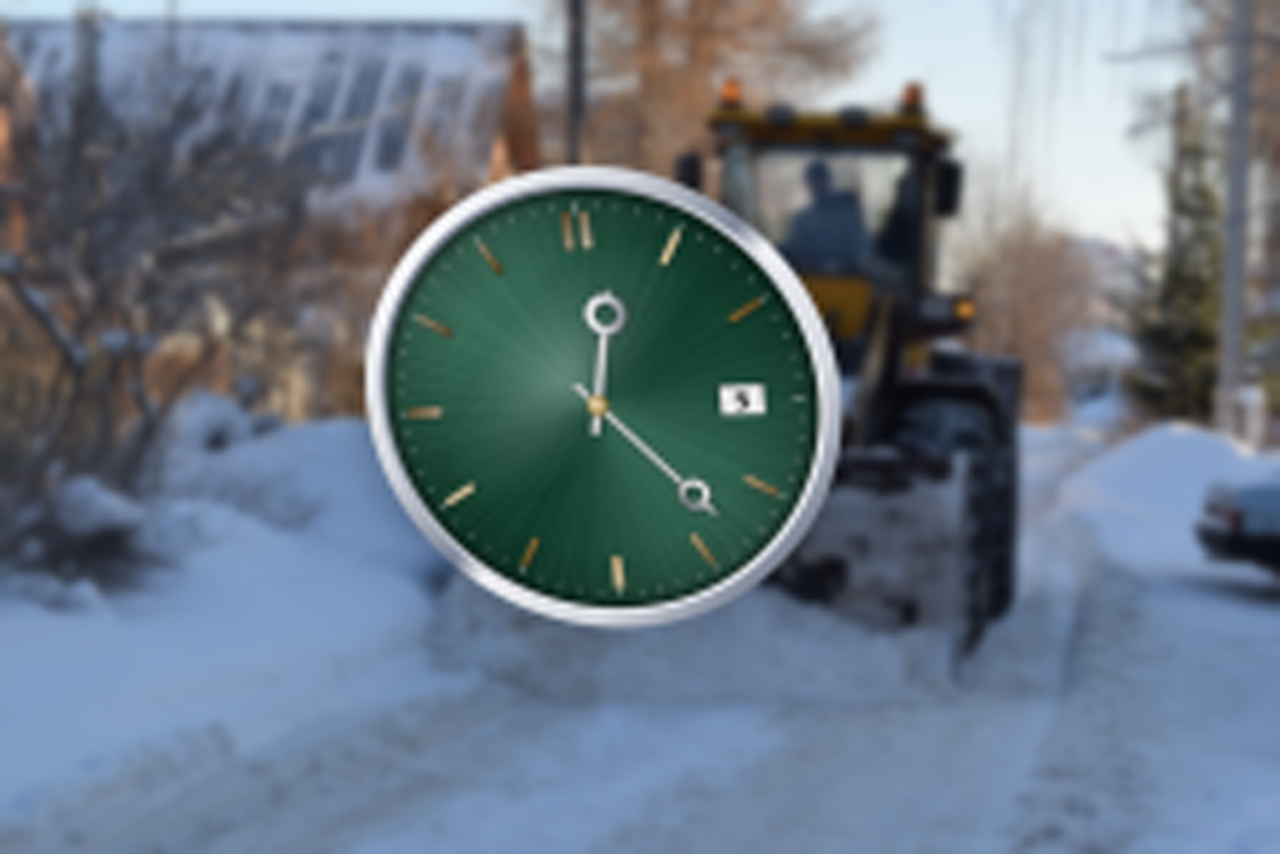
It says 12:23
